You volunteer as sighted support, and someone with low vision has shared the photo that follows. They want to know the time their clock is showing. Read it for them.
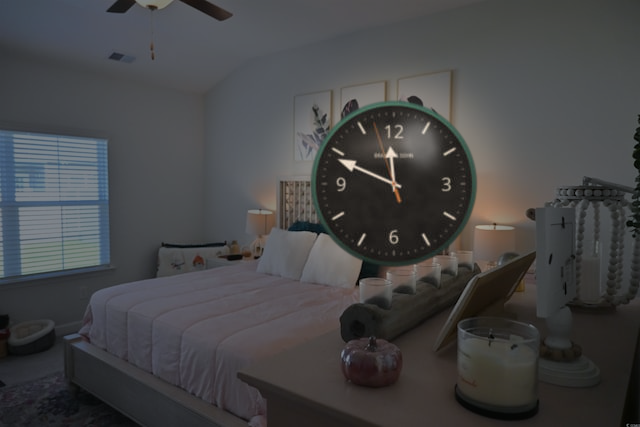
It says 11:48:57
